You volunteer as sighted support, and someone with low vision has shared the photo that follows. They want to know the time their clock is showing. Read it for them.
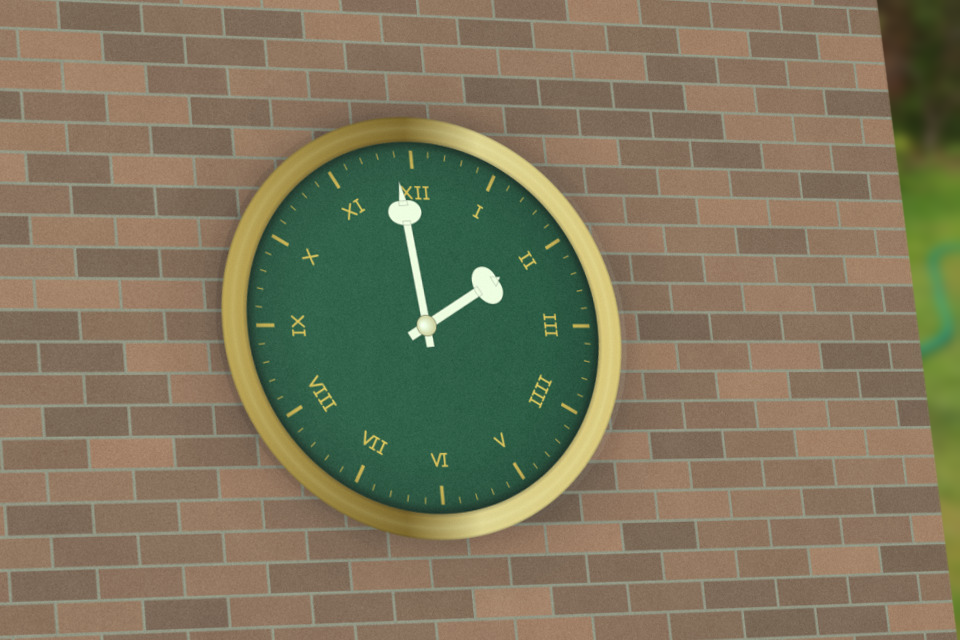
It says 1:59
